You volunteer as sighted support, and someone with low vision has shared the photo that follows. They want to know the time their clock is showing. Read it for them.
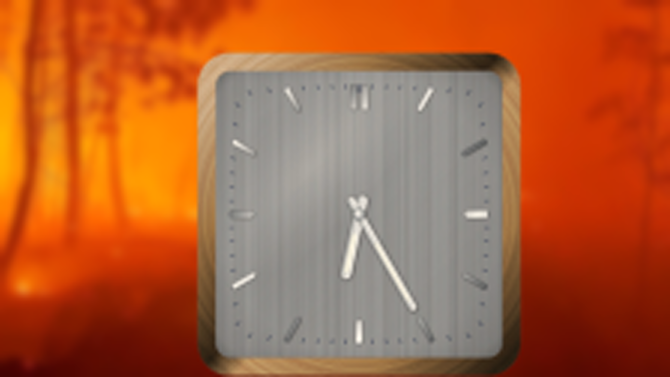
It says 6:25
